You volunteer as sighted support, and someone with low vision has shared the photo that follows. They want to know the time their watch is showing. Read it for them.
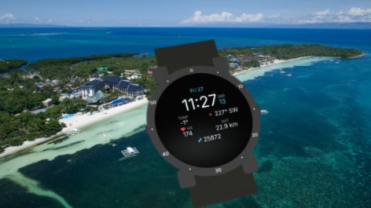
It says 11:27
